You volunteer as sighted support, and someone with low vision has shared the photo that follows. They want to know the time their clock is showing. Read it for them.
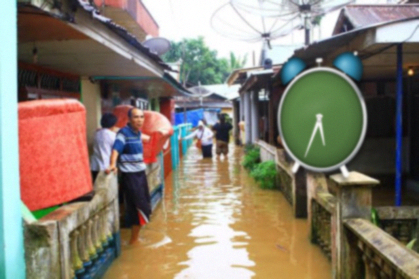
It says 5:34
